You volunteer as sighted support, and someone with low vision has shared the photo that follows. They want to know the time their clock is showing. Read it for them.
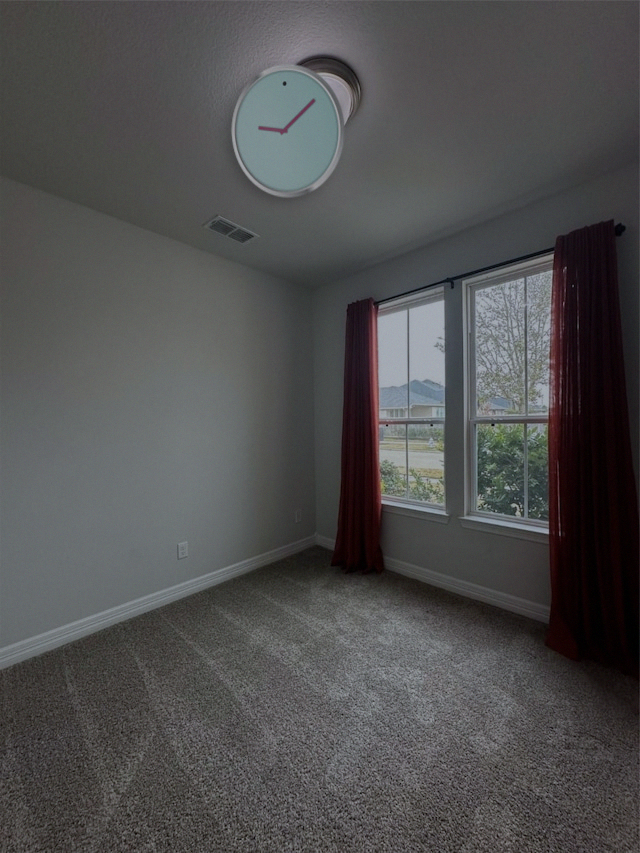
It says 9:08
